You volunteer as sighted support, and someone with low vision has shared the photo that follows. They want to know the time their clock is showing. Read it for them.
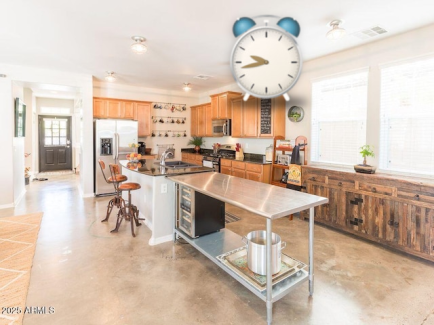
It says 9:43
